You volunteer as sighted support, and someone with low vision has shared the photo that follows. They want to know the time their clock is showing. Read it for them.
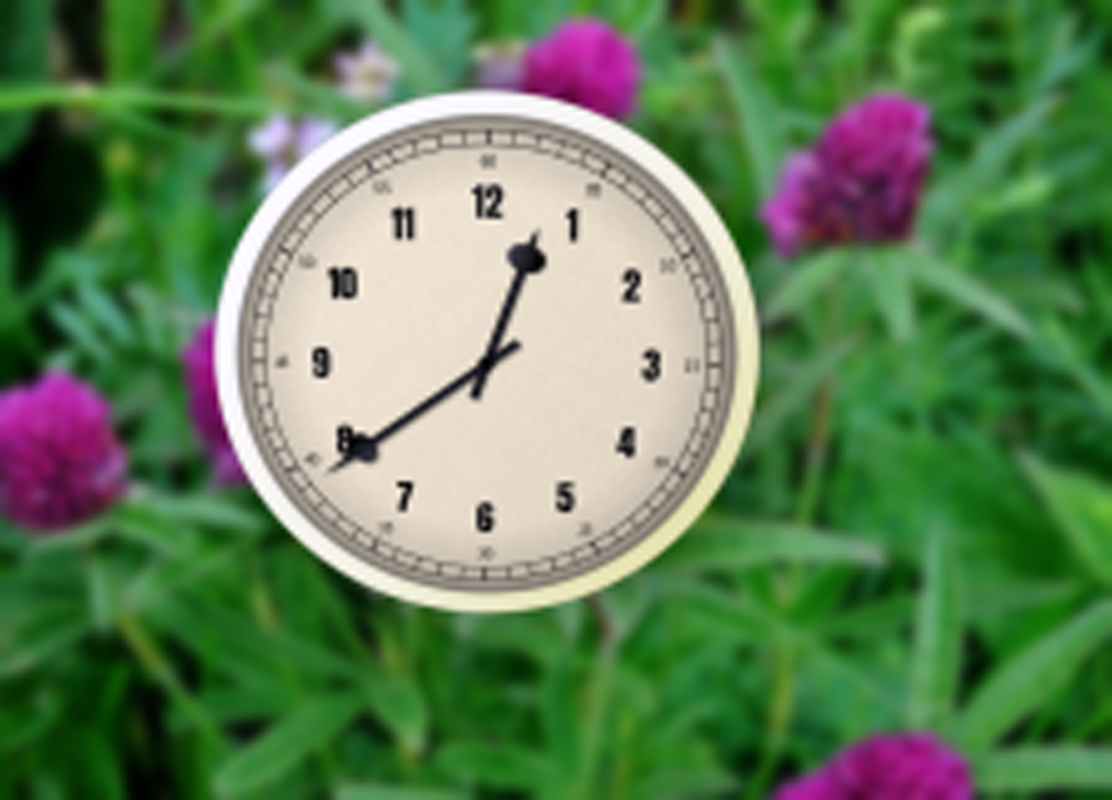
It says 12:39
